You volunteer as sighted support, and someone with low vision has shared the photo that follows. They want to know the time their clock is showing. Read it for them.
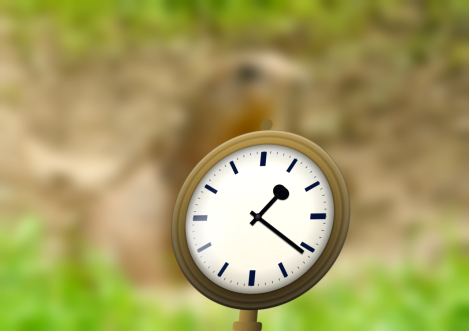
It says 1:21
